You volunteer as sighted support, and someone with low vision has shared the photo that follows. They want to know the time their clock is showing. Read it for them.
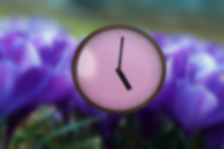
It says 5:01
